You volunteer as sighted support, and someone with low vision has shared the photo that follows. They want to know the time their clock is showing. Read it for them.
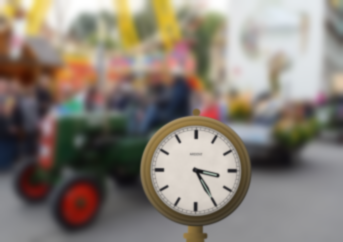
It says 3:25
